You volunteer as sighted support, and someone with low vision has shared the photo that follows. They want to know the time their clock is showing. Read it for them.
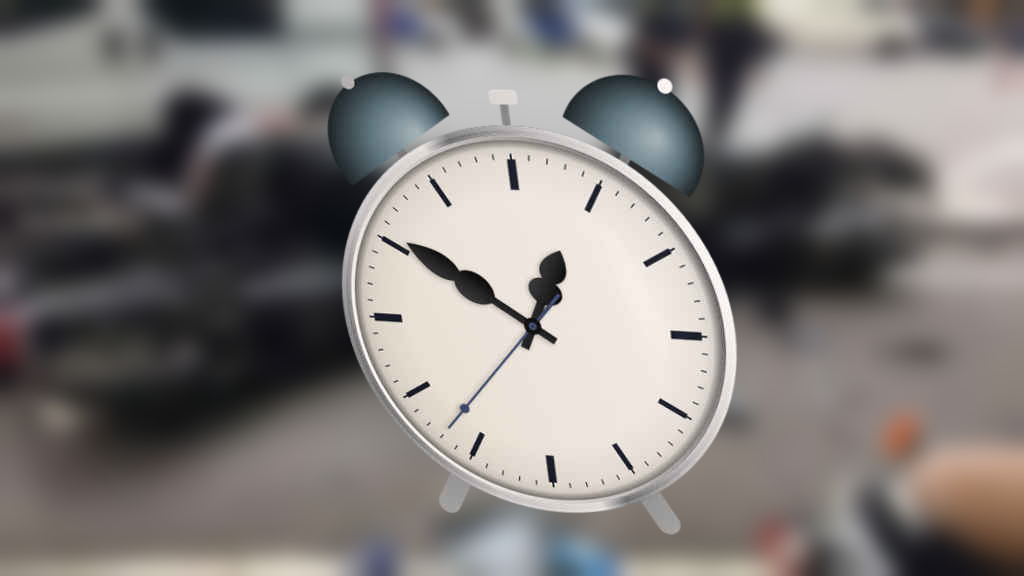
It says 12:50:37
